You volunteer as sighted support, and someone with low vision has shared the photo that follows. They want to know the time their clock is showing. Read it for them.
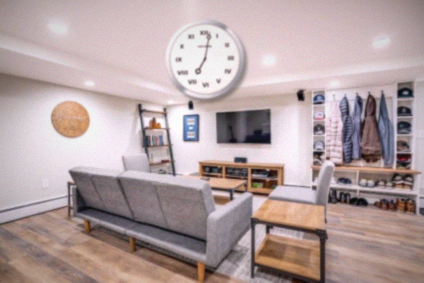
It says 7:02
